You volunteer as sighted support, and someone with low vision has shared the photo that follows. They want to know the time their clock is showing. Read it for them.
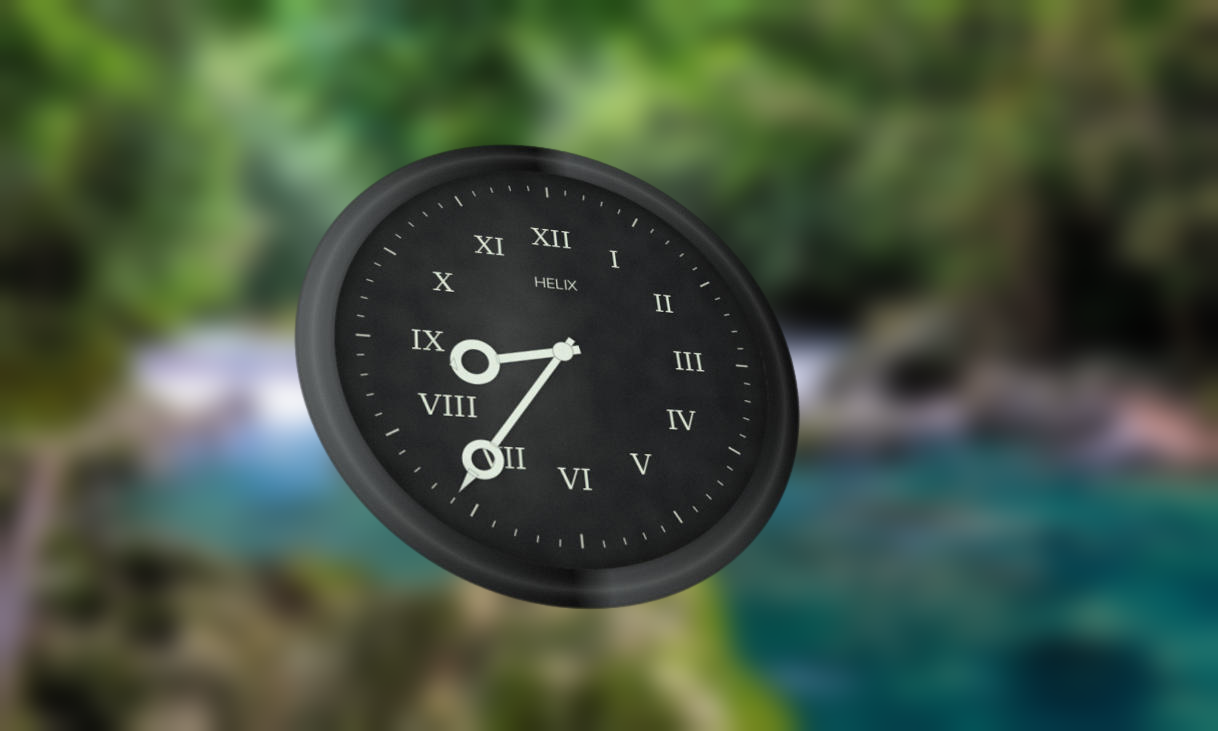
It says 8:36
